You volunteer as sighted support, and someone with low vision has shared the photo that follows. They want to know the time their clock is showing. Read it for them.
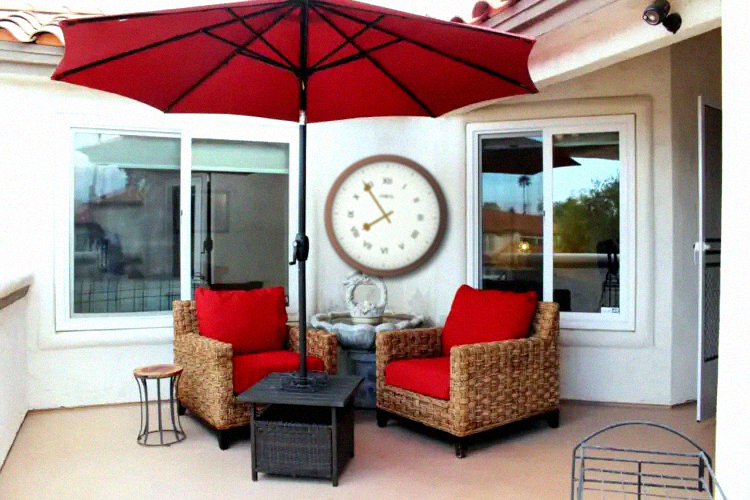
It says 7:54
